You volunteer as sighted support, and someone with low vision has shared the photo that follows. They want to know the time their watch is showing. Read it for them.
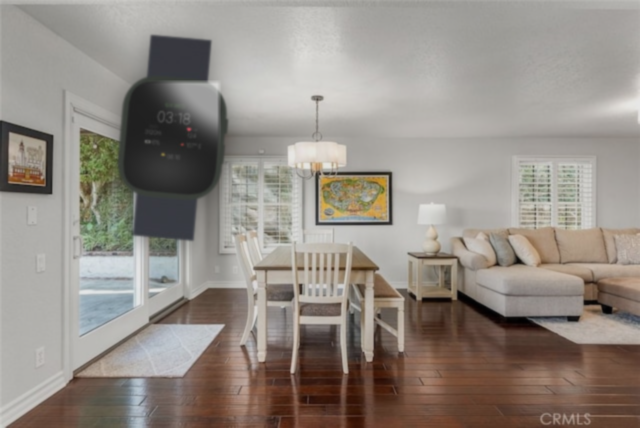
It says 3:18
